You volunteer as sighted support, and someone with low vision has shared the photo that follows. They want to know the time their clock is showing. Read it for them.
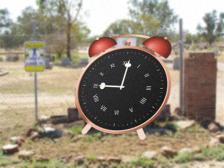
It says 9:01
